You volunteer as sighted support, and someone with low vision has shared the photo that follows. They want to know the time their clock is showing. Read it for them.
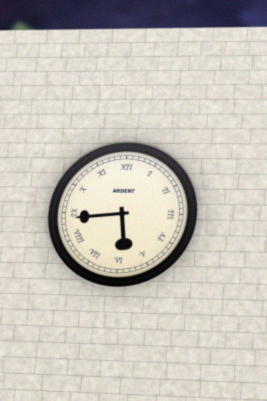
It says 5:44
